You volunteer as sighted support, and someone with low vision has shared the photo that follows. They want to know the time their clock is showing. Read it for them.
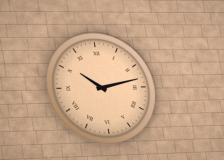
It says 10:13
